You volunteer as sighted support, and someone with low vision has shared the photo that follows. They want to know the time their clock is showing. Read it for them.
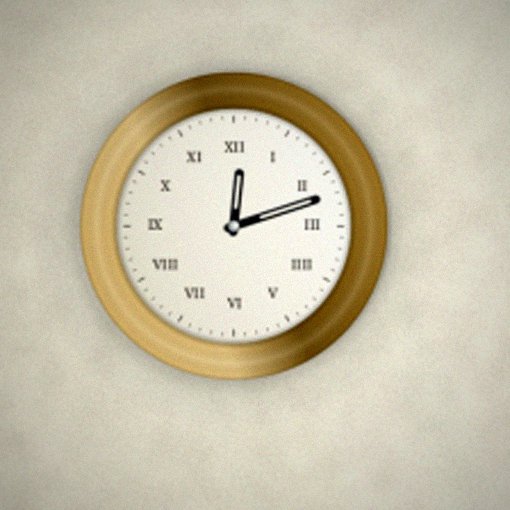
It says 12:12
